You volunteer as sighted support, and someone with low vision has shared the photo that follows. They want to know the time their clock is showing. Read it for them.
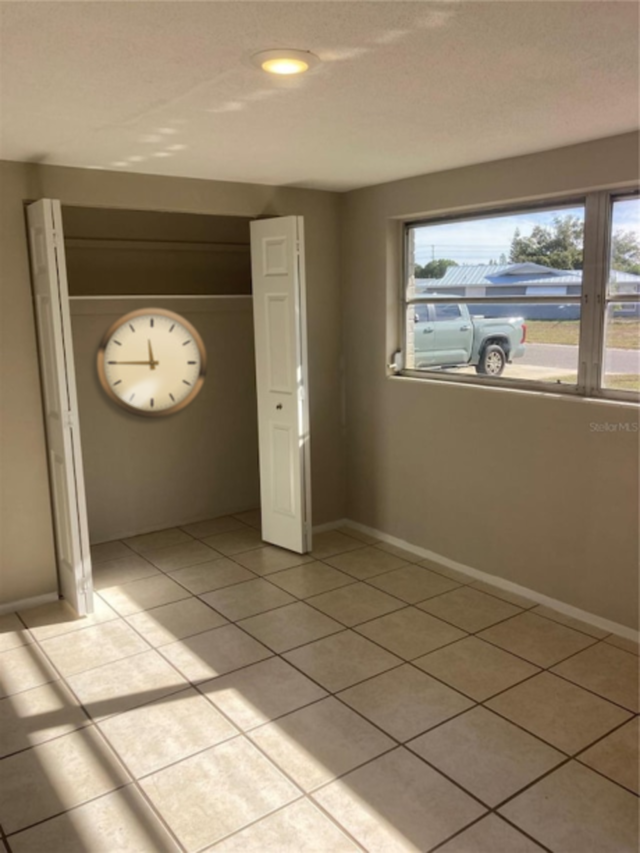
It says 11:45
